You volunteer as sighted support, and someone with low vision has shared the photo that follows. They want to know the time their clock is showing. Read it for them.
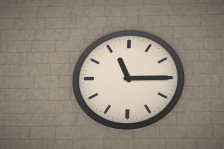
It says 11:15
